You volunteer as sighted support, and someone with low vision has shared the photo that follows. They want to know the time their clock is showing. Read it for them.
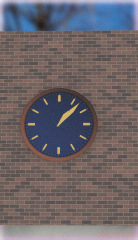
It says 1:07
